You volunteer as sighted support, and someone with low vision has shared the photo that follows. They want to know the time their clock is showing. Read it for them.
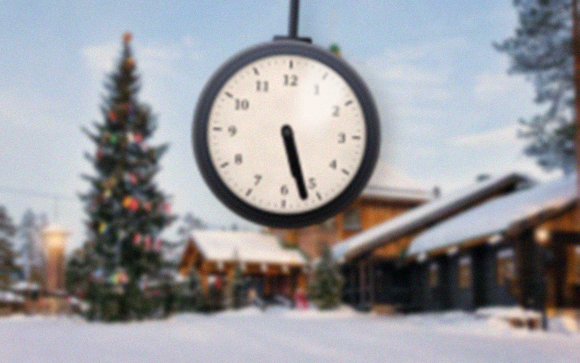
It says 5:27
